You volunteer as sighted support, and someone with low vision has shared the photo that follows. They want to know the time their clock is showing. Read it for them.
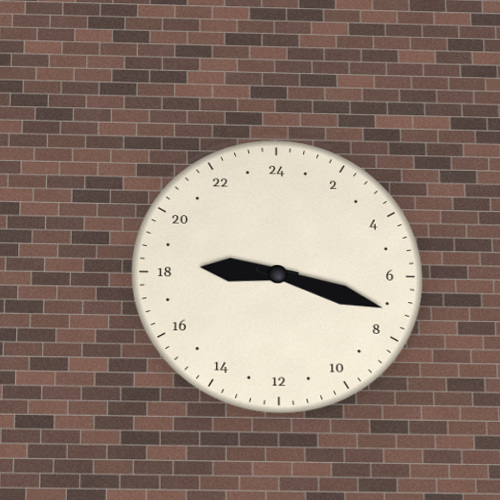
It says 18:18
